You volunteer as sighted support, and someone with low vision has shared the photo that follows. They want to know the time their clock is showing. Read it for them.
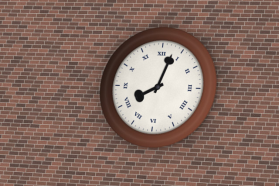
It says 8:03
